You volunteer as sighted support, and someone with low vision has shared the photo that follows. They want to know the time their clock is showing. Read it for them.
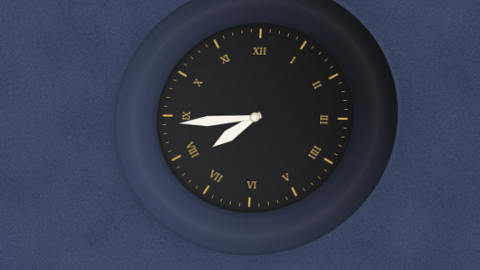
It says 7:44
